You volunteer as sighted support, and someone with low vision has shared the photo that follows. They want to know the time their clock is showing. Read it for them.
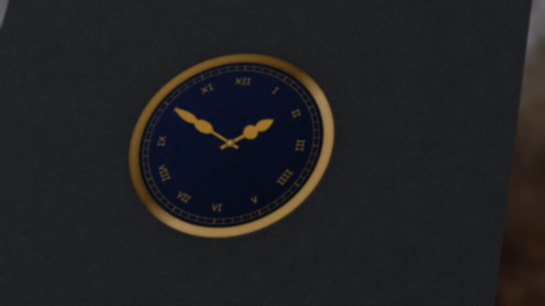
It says 1:50
